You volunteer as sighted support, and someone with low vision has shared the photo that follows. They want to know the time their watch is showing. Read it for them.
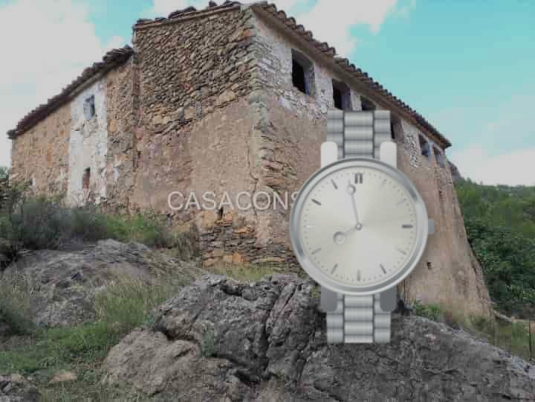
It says 7:58
